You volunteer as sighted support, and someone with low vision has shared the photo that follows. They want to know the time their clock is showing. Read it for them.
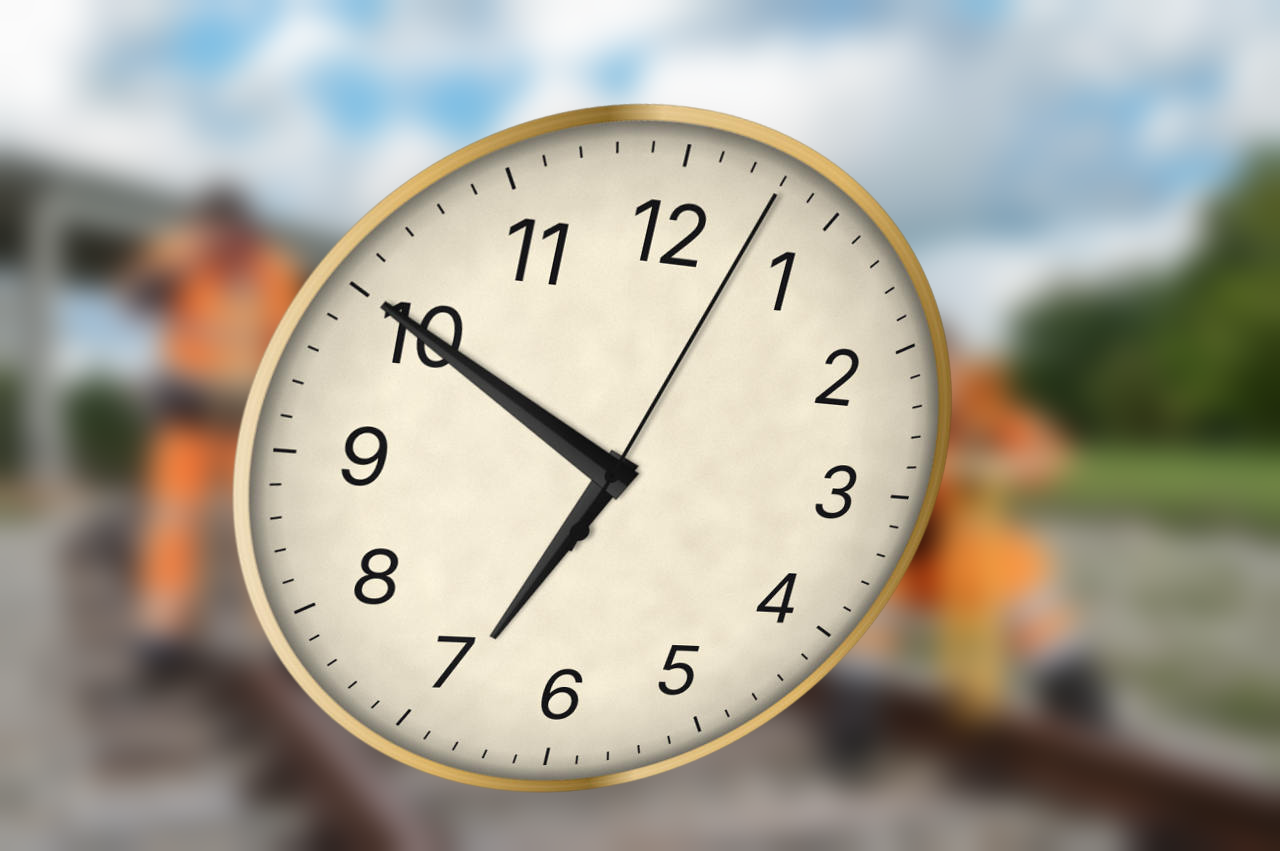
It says 6:50:03
